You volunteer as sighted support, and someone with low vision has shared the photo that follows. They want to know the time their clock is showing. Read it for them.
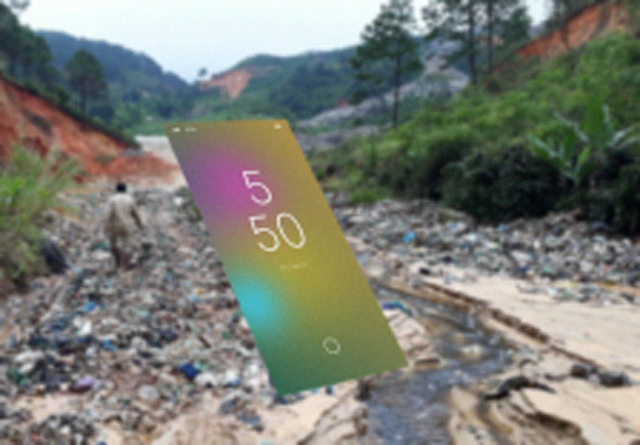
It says 5:50
